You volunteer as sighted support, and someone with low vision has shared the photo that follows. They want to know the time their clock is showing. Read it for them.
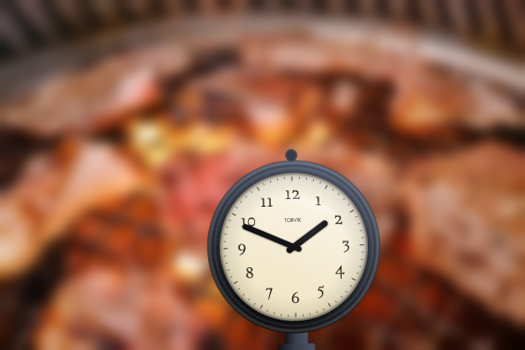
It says 1:49
